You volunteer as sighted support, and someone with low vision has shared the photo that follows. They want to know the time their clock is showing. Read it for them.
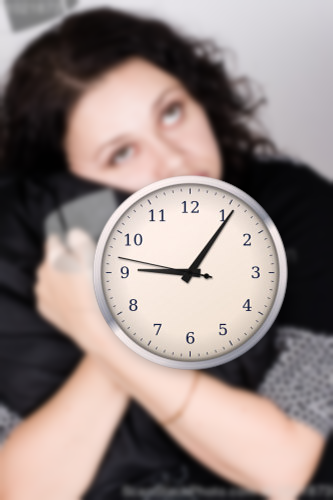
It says 9:05:47
